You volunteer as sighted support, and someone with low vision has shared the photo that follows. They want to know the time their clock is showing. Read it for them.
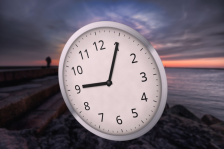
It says 9:05
